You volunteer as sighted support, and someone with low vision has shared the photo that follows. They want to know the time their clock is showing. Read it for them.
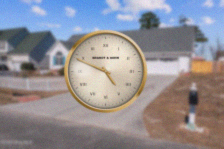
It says 4:49
